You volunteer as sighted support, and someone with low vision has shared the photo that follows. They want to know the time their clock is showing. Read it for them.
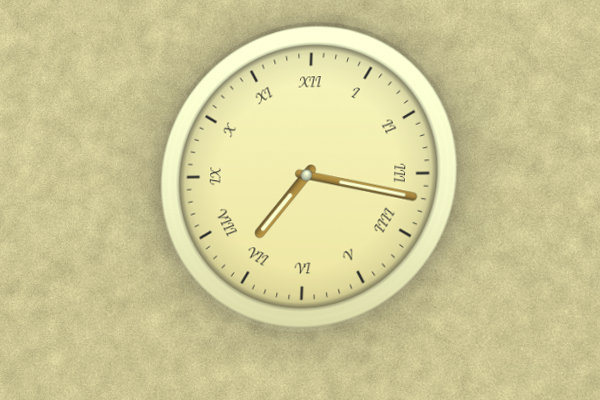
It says 7:17
